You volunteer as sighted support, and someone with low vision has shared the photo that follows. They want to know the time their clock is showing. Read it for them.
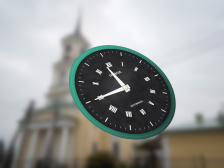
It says 11:45
